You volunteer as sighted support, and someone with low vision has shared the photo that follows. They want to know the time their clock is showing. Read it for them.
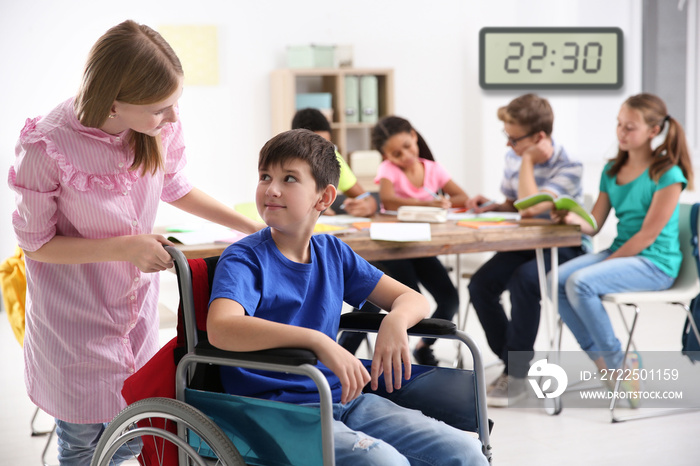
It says 22:30
